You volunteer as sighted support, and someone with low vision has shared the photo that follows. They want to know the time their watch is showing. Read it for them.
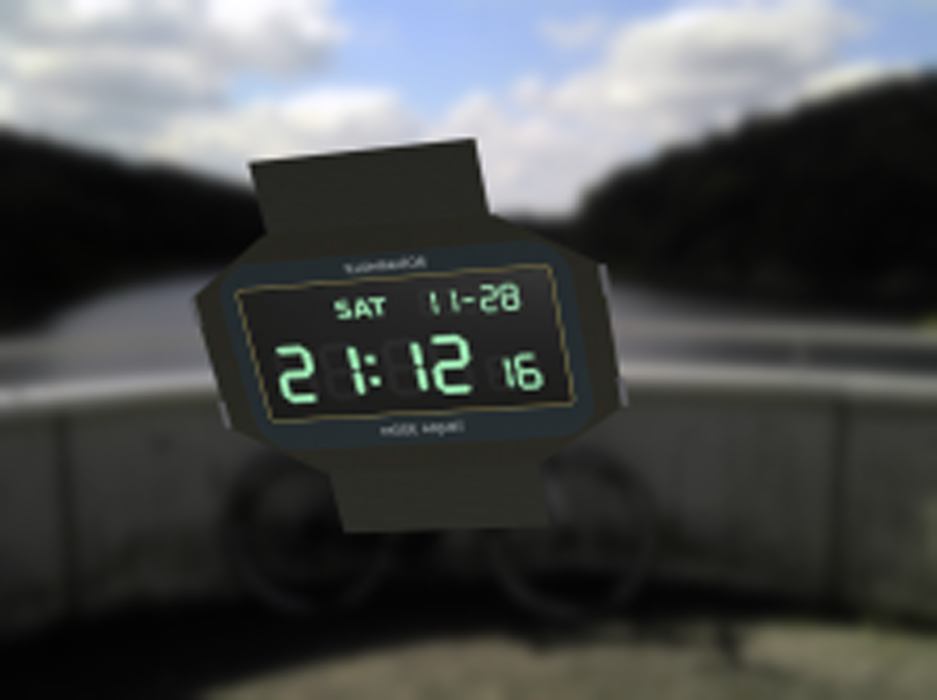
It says 21:12:16
